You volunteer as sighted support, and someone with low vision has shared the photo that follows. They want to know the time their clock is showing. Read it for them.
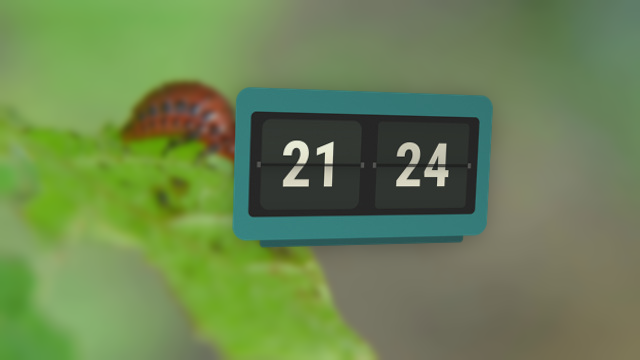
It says 21:24
